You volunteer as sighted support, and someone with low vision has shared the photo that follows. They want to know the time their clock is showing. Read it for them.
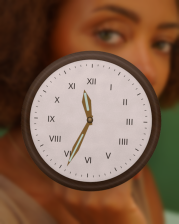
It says 11:34
